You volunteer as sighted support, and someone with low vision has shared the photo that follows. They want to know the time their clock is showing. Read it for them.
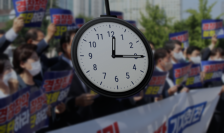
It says 12:15
